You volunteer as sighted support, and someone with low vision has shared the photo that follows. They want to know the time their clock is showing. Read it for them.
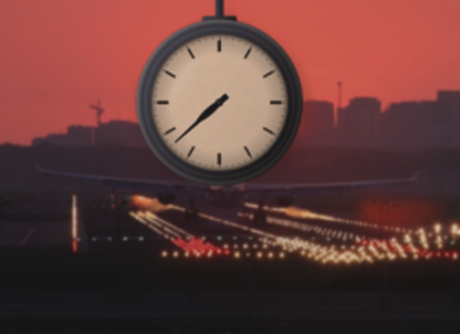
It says 7:38
